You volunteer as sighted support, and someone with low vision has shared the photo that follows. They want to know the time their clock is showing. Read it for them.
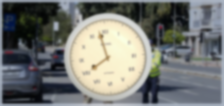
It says 7:58
